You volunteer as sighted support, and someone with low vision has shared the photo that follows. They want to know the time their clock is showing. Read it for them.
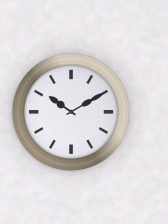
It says 10:10
